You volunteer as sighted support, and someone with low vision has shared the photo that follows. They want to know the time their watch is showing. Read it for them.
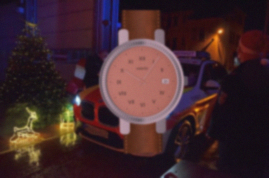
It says 10:06
